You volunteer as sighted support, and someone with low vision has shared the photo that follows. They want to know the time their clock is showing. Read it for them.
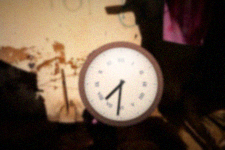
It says 7:31
